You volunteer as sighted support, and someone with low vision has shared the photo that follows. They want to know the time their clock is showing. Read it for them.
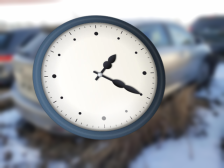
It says 1:20
